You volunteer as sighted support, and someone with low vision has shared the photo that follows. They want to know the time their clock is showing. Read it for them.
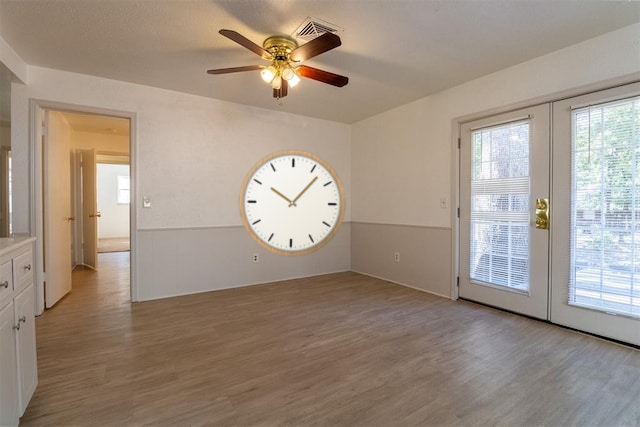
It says 10:07
